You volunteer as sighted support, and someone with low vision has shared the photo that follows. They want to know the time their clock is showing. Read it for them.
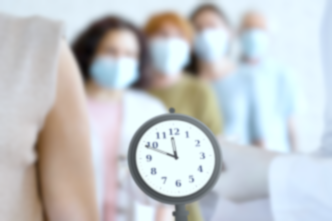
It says 11:49
